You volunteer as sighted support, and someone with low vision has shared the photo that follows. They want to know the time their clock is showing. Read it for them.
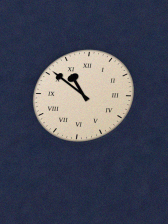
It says 10:51
